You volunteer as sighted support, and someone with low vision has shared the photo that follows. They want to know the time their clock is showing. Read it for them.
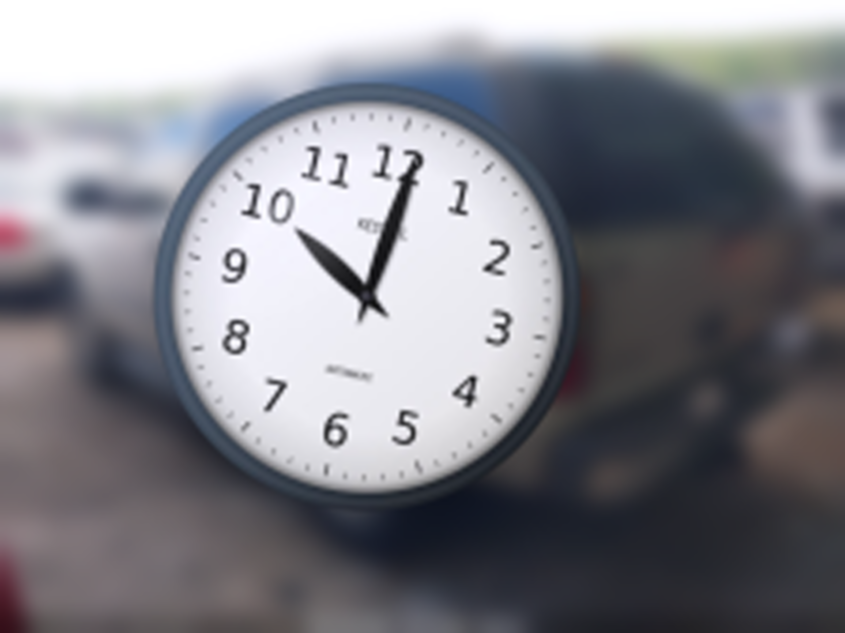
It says 10:01
